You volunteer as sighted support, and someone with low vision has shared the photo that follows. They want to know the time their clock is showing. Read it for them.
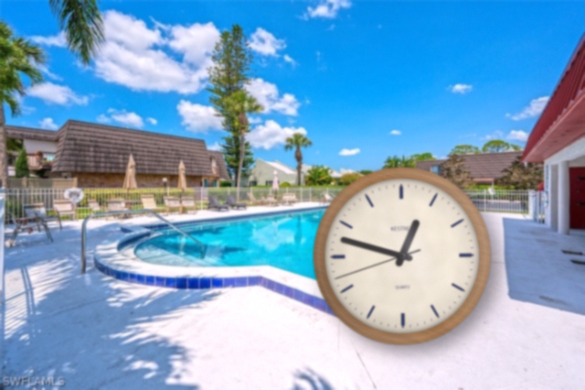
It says 12:47:42
